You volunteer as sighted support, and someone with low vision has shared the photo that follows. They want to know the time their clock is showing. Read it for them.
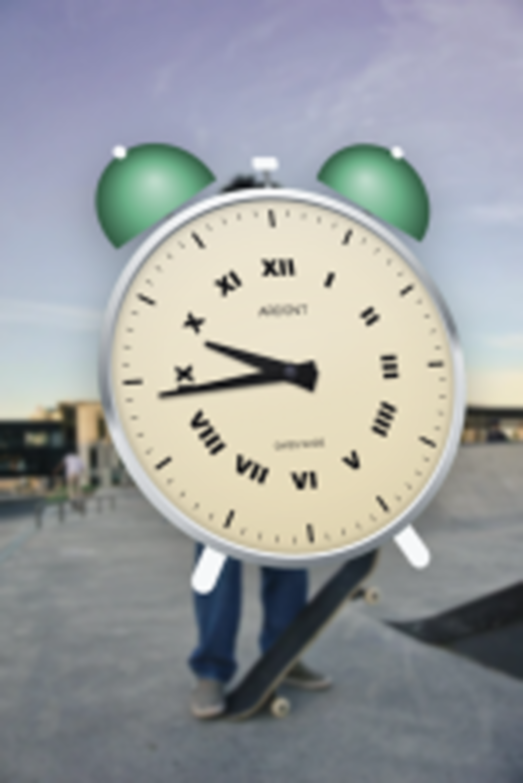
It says 9:44
